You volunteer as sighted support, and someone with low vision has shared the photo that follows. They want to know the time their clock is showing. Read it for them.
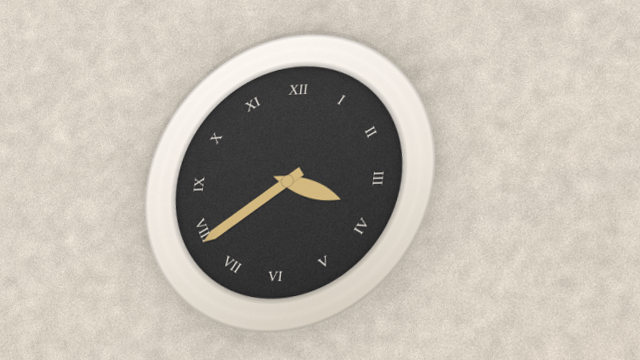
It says 3:39
